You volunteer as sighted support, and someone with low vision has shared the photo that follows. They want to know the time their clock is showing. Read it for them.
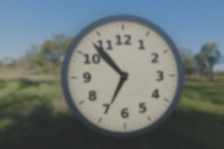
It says 6:53
